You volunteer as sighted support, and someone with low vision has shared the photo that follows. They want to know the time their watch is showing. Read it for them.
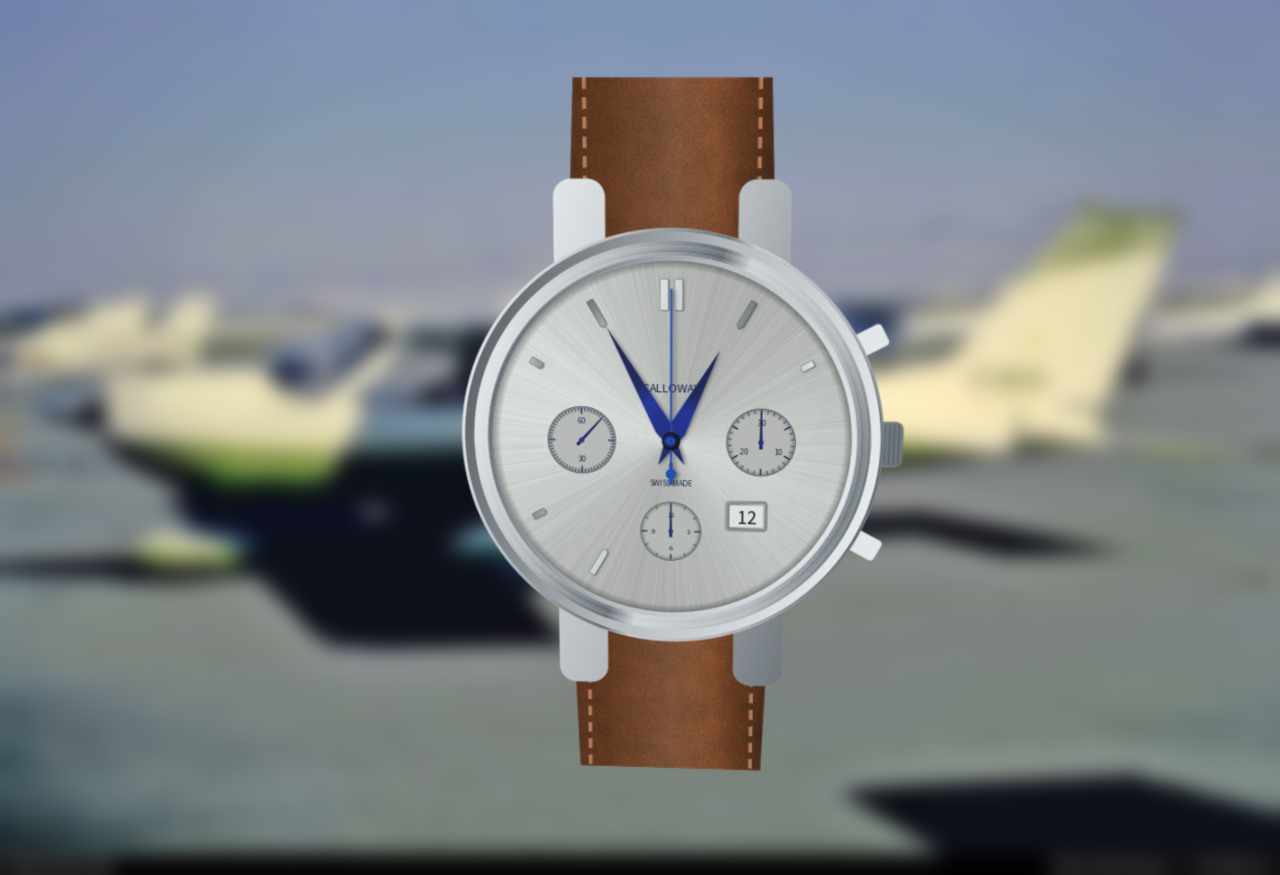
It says 12:55:07
